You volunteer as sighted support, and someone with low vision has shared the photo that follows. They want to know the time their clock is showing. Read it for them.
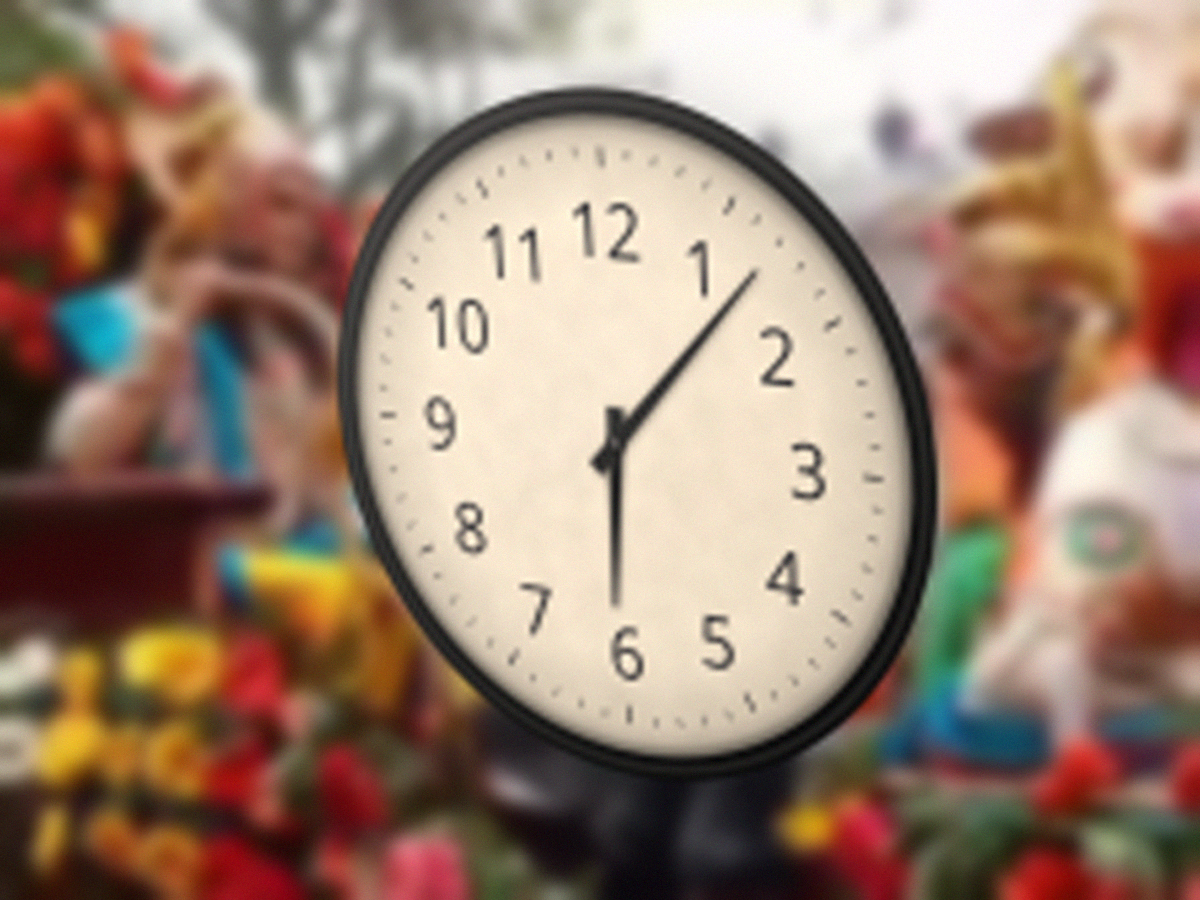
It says 6:07
